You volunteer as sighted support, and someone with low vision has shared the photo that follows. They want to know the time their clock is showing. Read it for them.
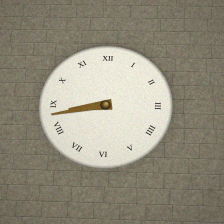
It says 8:43
